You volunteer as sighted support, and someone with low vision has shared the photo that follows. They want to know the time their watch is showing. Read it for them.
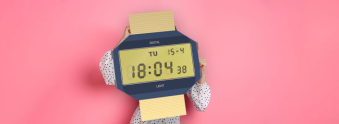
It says 18:04:38
